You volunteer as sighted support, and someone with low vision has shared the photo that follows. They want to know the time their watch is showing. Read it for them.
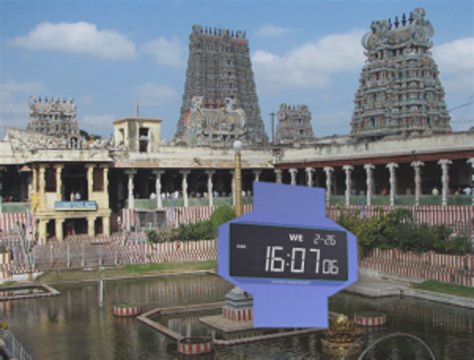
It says 16:07:06
